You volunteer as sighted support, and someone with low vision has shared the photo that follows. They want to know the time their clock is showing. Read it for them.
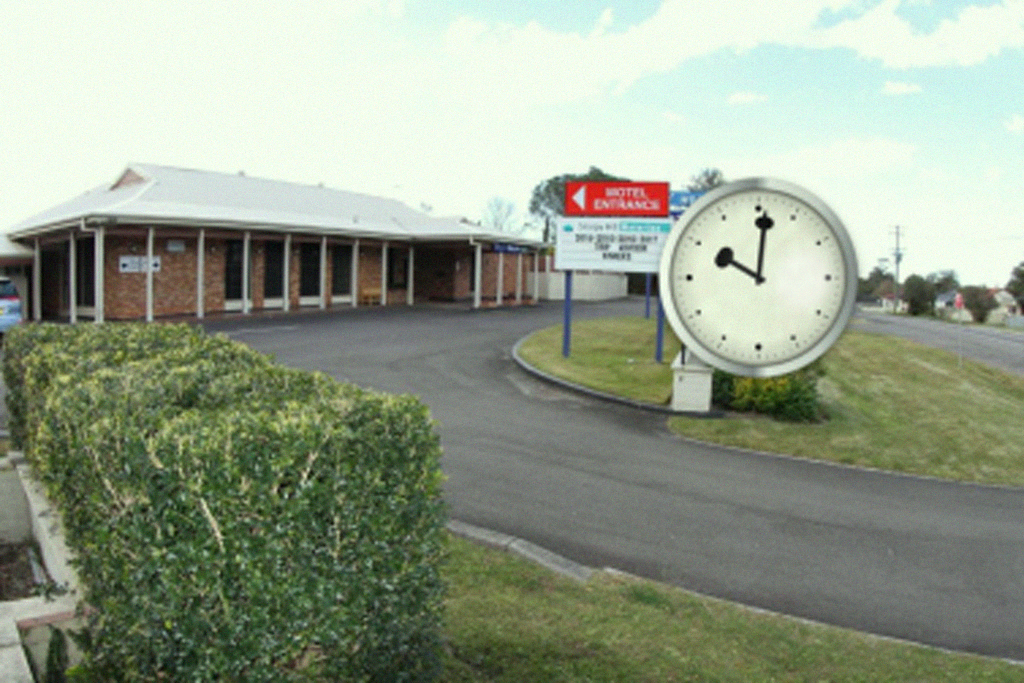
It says 10:01
